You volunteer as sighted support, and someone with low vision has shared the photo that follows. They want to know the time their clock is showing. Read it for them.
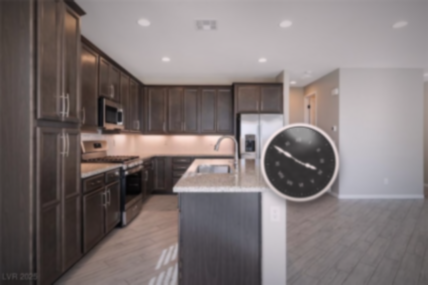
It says 3:51
